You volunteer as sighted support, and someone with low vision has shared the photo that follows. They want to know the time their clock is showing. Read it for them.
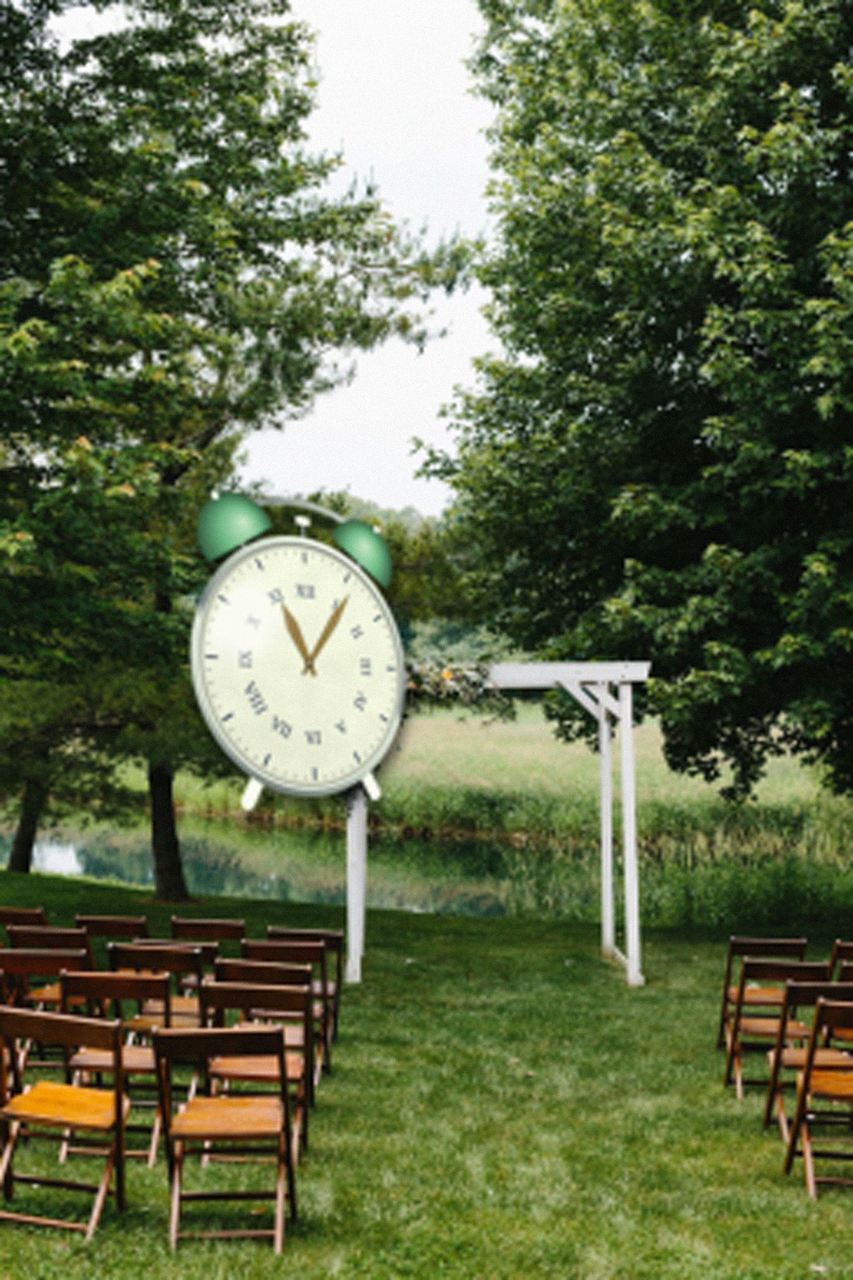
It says 11:06
